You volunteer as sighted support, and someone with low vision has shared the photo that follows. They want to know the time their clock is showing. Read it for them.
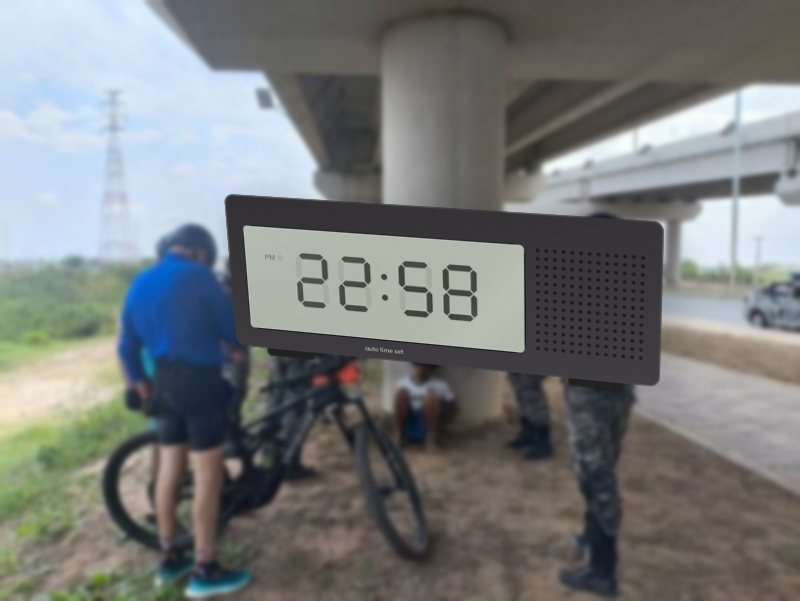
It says 22:58
